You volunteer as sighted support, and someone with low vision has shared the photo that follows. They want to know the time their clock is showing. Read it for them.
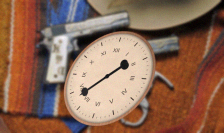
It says 1:38
